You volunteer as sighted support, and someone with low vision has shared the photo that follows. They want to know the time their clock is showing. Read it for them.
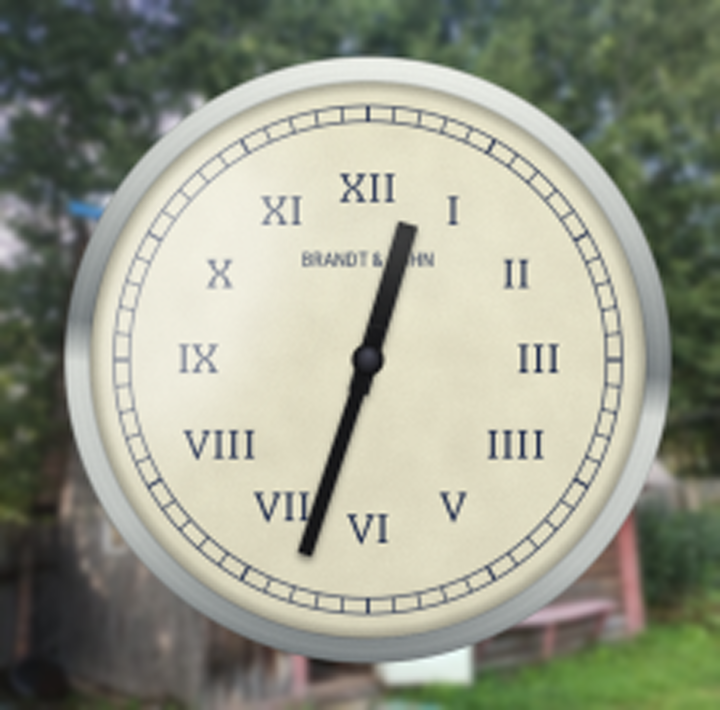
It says 12:33
